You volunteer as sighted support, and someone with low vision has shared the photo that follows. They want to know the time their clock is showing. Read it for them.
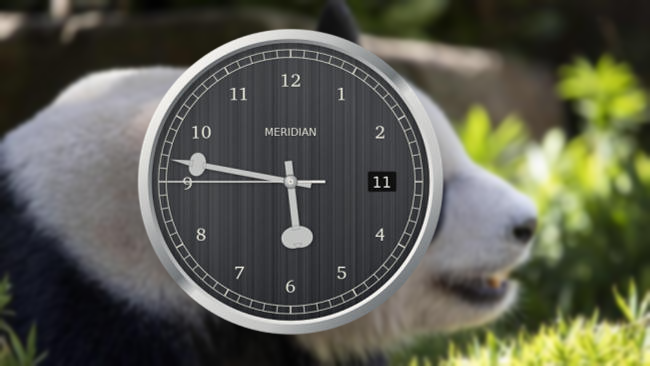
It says 5:46:45
